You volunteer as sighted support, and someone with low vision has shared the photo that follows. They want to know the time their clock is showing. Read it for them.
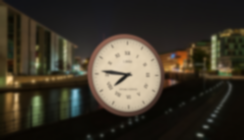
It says 7:46
